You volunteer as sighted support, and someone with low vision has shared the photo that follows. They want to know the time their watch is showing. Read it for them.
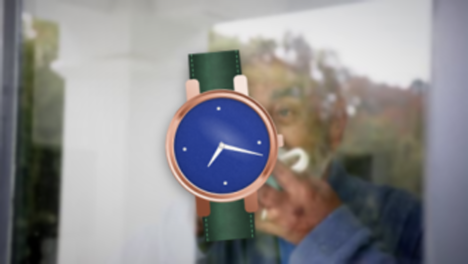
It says 7:18
